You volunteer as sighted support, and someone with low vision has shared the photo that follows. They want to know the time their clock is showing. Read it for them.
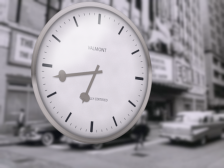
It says 6:43
